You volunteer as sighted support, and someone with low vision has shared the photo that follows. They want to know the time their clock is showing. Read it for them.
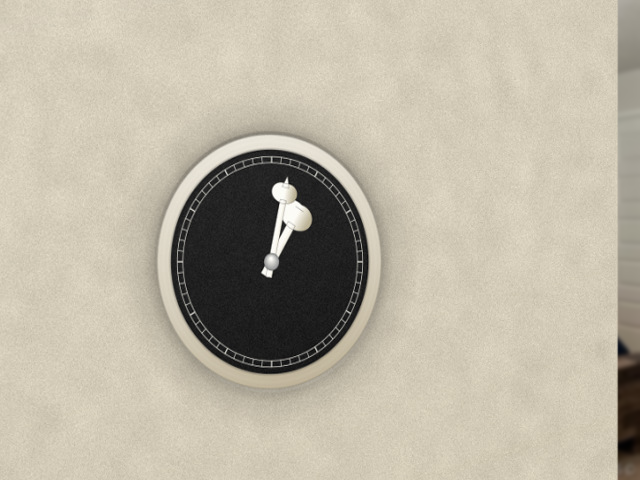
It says 1:02
